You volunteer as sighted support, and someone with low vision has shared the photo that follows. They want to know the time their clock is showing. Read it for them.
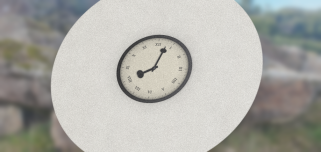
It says 8:03
